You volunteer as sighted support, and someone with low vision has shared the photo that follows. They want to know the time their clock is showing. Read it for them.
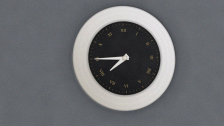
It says 7:45
